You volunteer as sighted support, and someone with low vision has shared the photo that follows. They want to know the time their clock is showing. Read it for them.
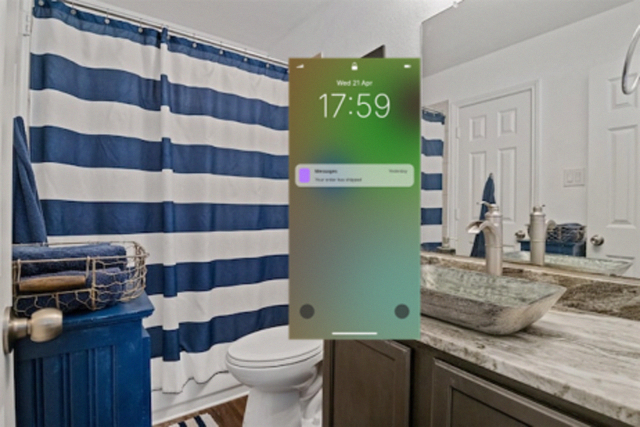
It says 17:59
